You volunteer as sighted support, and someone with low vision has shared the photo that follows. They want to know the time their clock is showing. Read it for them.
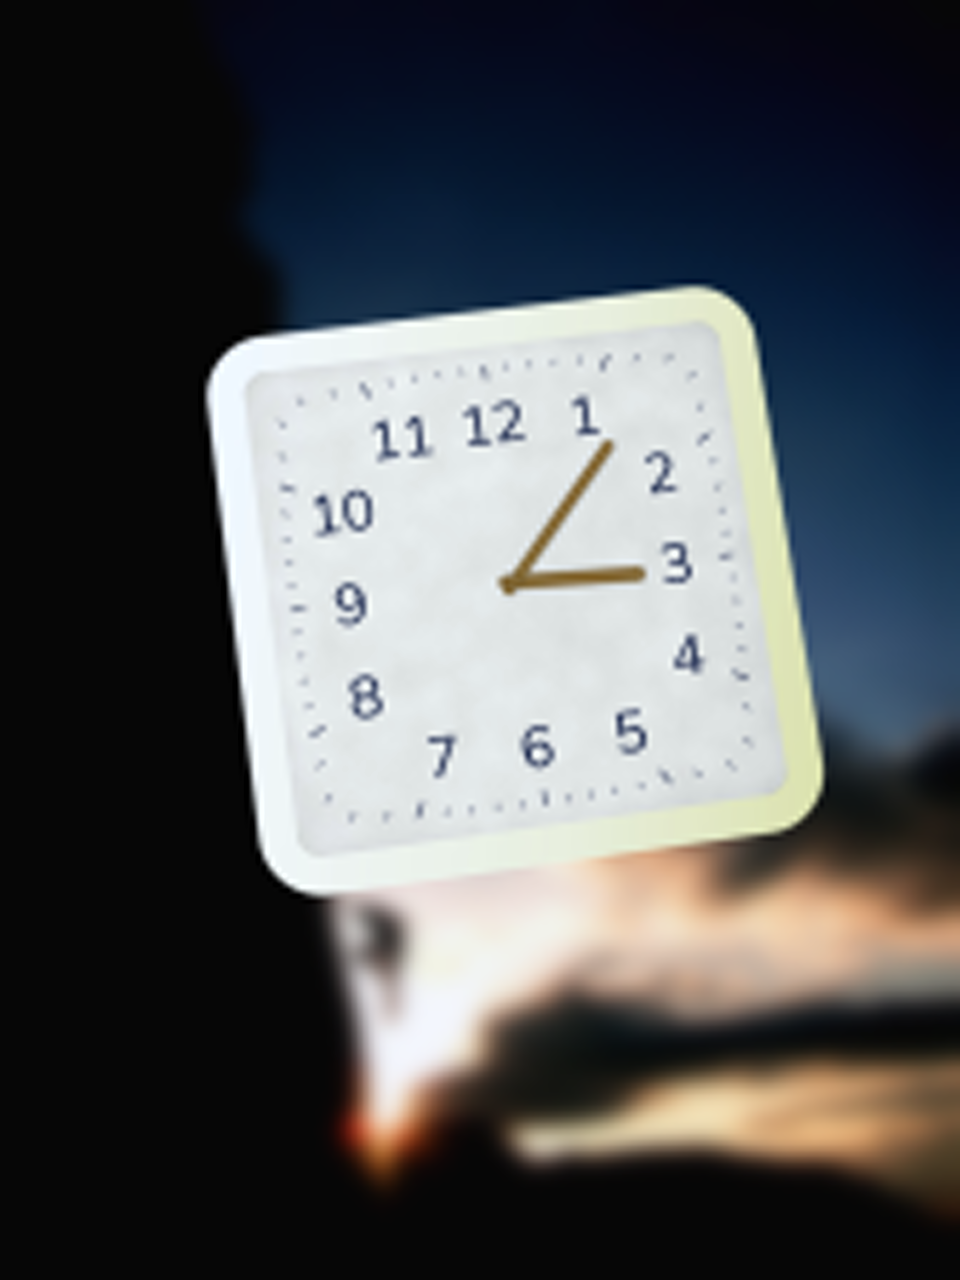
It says 3:07
